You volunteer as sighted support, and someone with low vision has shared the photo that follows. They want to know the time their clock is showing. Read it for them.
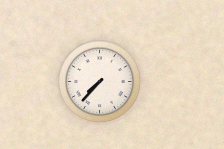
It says 7:37
